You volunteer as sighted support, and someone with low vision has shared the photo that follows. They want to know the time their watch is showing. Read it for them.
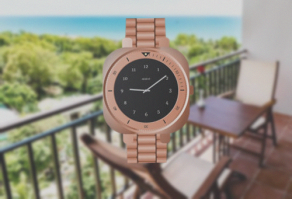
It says 9:09
